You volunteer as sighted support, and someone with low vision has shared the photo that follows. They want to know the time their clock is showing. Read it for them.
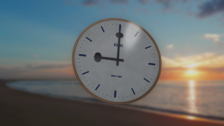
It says 9:00
